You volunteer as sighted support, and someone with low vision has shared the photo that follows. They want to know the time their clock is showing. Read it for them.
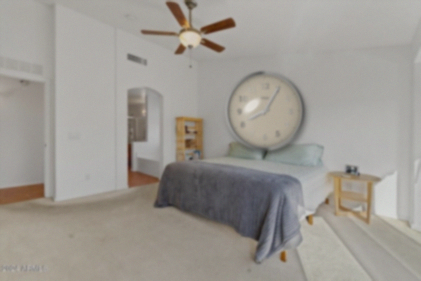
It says 8:05
